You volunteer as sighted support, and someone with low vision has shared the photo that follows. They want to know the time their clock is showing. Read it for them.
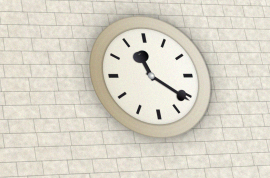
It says 11:21
